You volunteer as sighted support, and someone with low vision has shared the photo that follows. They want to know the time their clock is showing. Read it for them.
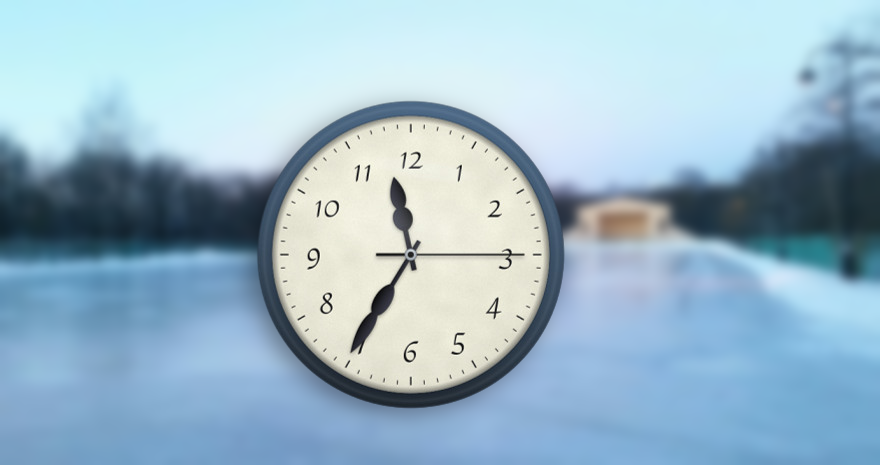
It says 11:35:15
